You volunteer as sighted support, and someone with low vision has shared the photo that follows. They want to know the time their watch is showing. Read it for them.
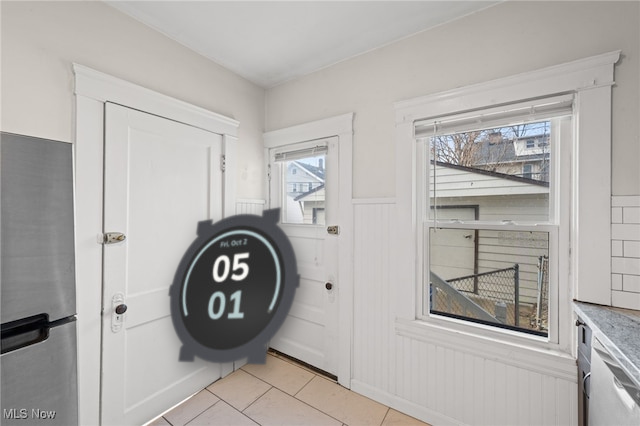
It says 5:01
